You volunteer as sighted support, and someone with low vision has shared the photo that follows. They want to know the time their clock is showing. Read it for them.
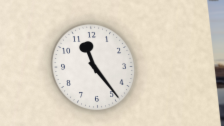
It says 11:24
